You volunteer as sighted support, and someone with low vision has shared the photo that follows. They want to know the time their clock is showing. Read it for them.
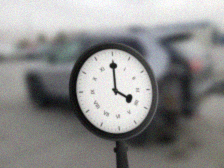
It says 4:00
